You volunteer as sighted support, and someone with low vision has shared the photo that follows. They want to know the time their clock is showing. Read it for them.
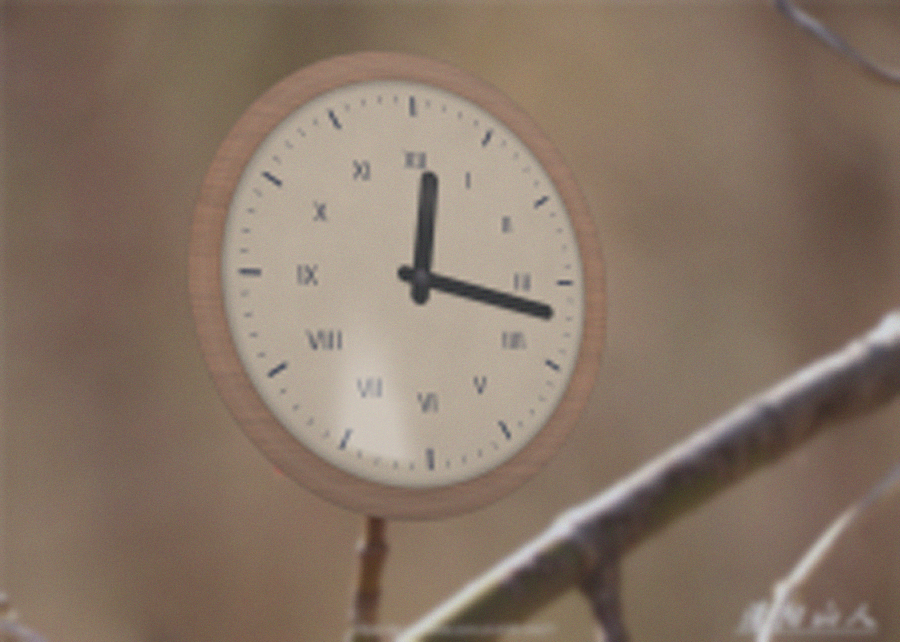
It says 12:17
